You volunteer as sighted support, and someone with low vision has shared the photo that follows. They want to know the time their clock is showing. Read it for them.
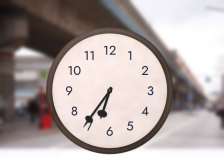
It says 6:36
